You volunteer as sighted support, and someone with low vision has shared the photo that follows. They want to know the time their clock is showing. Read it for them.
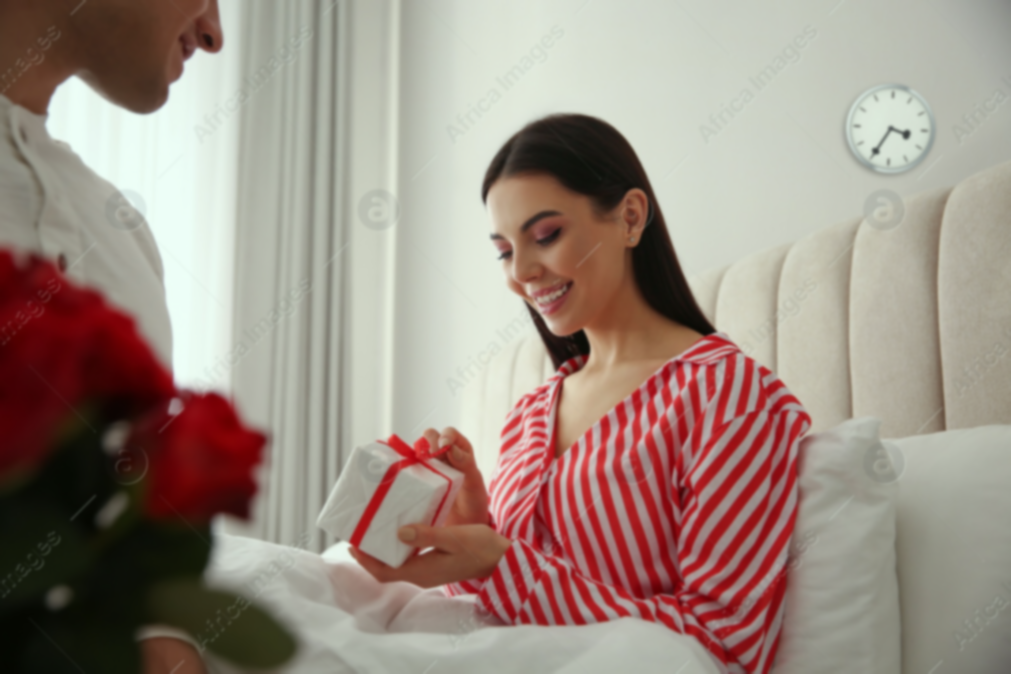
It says 3:35
